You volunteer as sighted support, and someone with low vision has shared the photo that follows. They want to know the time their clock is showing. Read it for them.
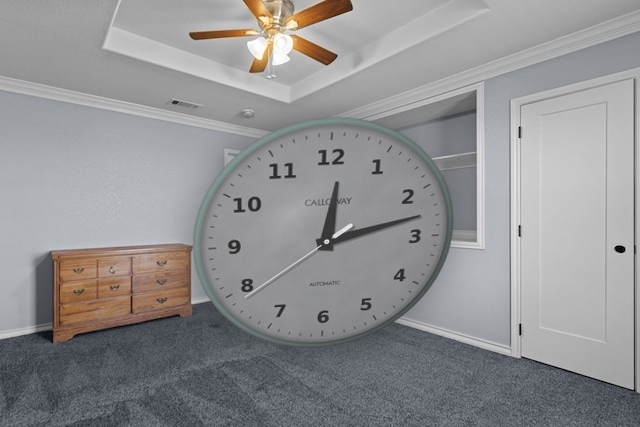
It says 12:12:39
